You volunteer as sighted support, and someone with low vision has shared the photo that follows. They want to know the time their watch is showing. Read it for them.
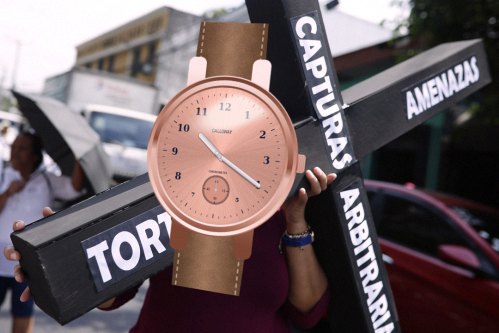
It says 10:20
